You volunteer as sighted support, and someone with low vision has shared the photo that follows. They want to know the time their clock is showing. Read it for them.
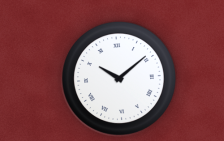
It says 10:09
